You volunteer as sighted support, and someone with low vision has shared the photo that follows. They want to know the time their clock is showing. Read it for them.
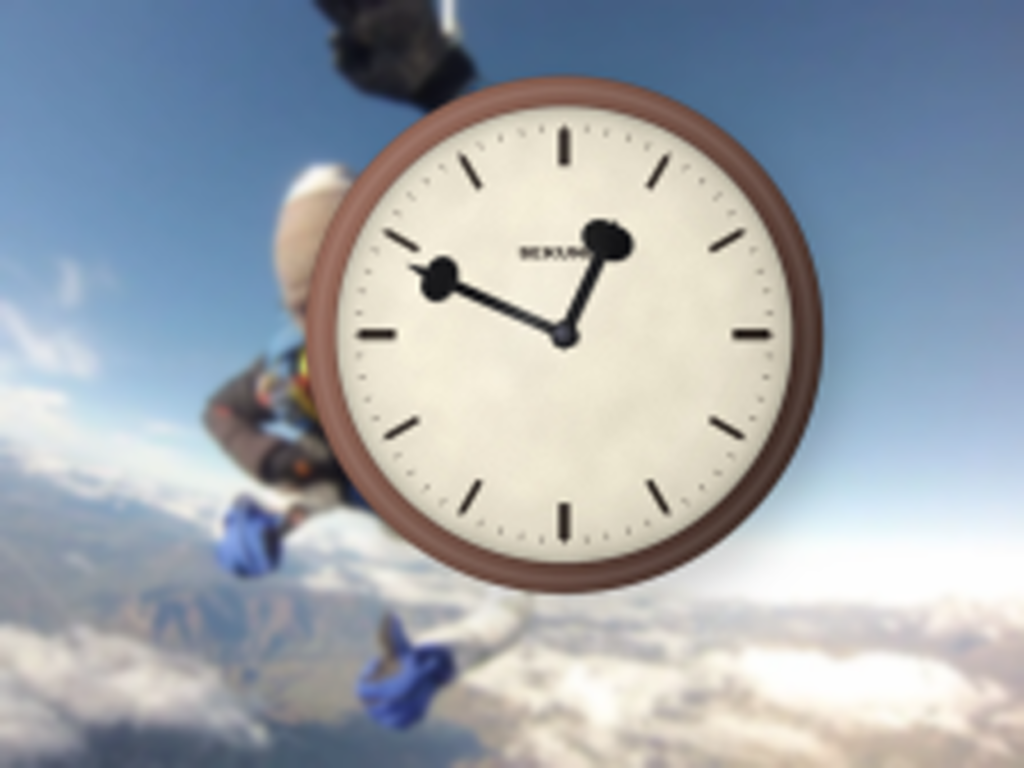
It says 12:49
